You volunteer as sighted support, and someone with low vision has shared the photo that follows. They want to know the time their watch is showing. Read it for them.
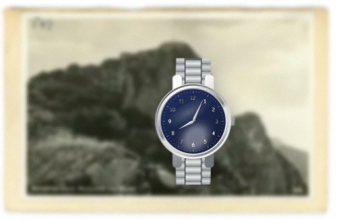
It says 8:04
